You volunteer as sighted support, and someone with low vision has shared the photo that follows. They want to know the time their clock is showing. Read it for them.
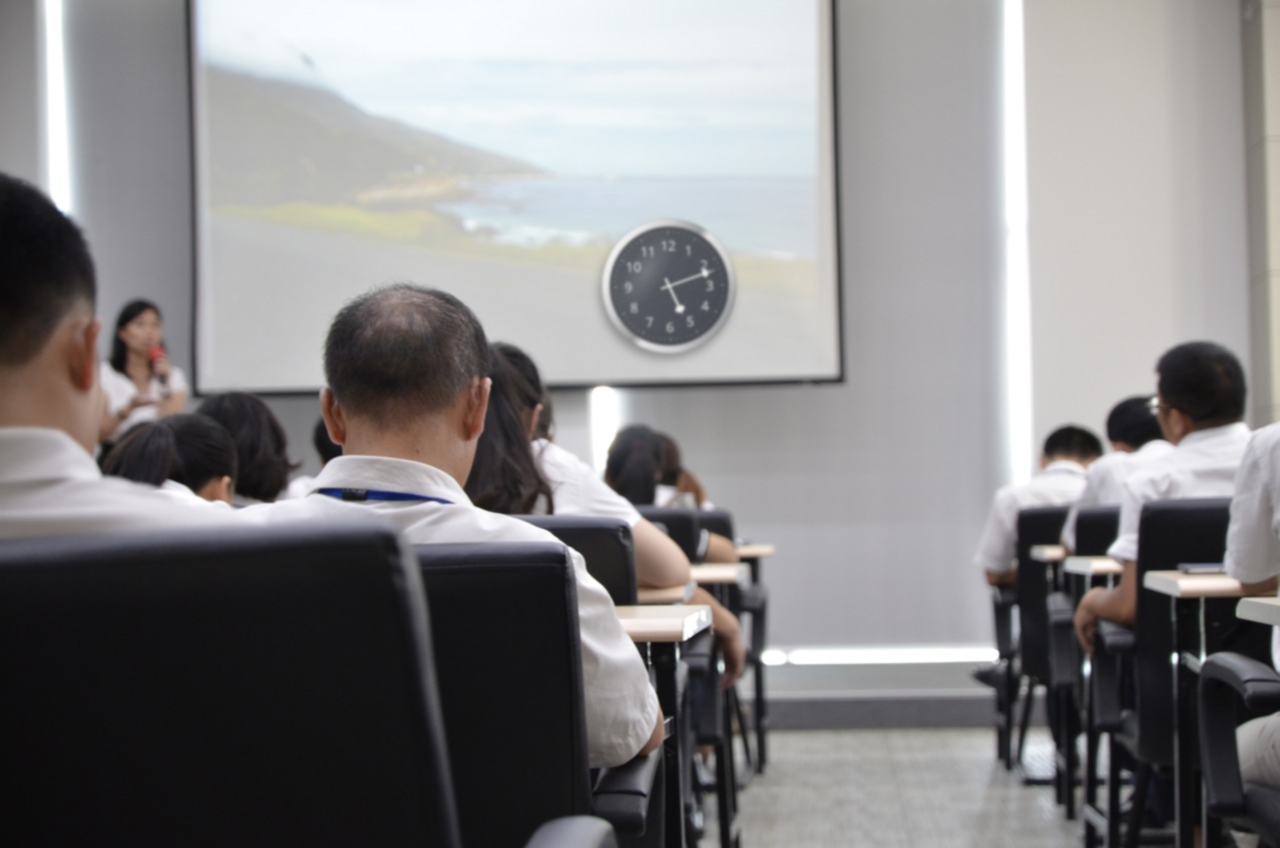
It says 5:12
